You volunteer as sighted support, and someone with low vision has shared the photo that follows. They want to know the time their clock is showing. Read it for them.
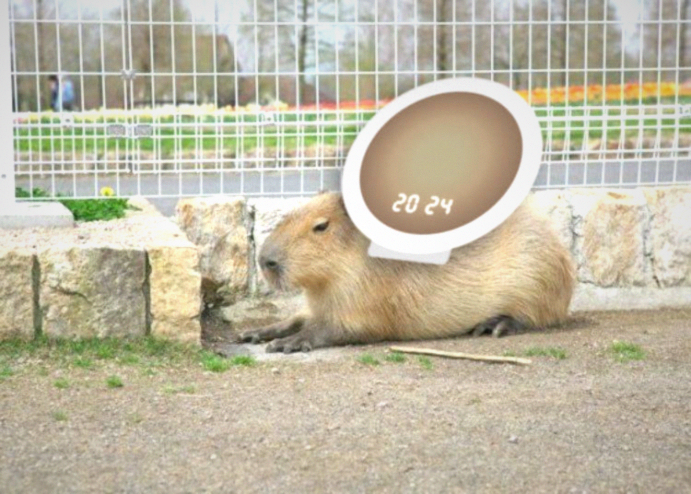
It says 20:24
